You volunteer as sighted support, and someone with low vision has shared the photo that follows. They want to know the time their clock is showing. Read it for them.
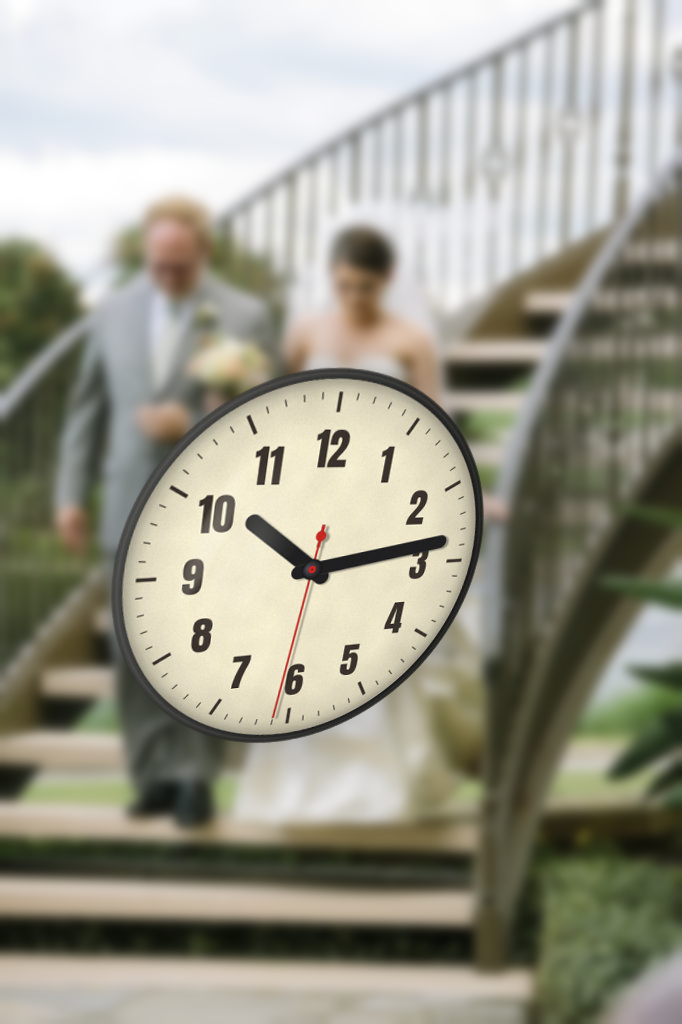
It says 10:13:31
